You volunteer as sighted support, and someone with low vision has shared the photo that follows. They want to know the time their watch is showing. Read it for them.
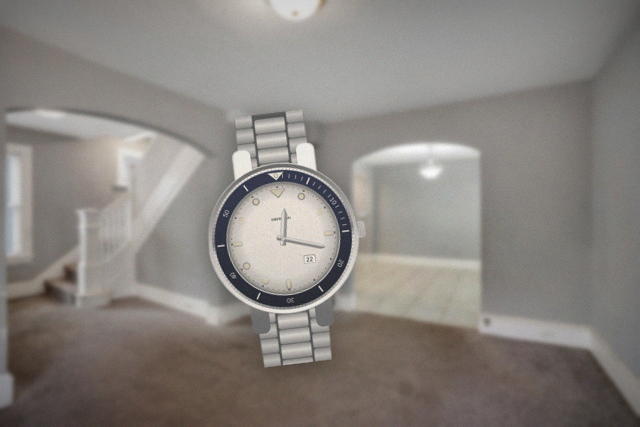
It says 12:18
